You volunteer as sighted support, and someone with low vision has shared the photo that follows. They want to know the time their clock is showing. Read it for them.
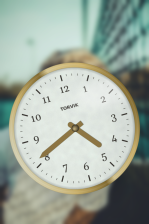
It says 4:41
